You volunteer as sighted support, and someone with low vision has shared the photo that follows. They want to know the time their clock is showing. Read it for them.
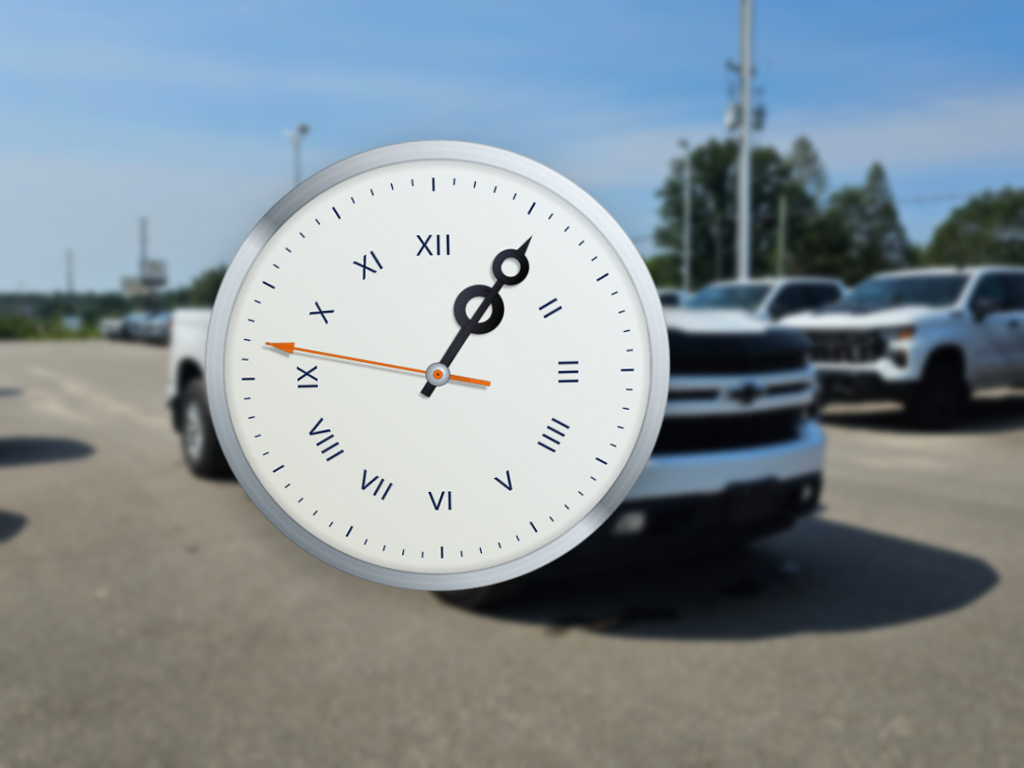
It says 1:05:47
